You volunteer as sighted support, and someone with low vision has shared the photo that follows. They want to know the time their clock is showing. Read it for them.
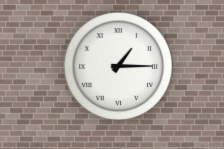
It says 1:15
